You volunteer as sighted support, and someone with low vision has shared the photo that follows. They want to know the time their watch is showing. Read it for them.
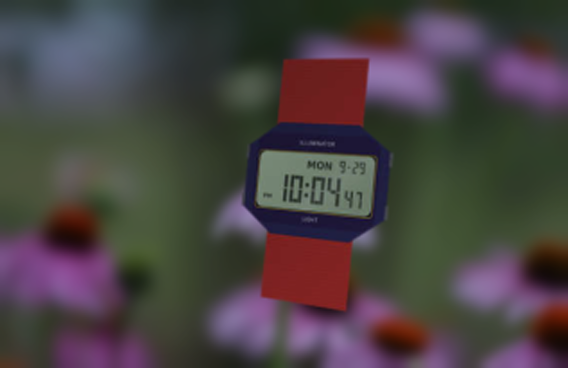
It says 10:04:47
